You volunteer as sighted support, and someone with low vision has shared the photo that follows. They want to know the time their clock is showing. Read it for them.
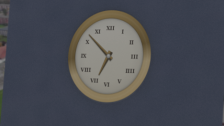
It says 6:52
